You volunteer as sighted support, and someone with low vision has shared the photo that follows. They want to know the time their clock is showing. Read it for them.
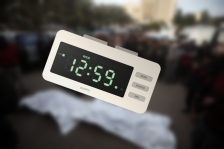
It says 12:59
